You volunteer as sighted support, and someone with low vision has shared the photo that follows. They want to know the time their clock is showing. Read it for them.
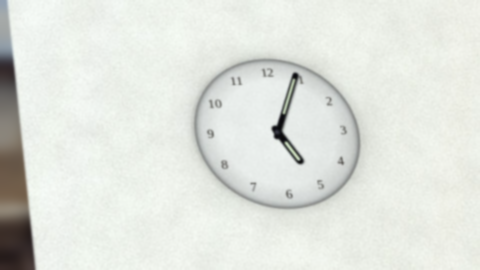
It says 5:04
